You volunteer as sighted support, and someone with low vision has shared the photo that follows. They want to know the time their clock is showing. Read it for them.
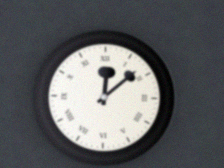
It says 12:08
